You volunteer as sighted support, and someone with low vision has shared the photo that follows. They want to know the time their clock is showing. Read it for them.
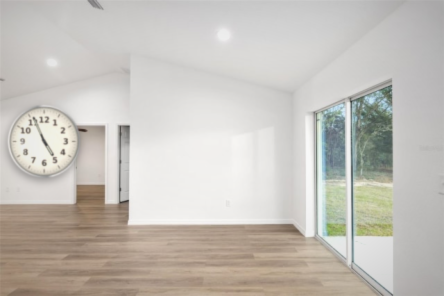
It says 4:56
